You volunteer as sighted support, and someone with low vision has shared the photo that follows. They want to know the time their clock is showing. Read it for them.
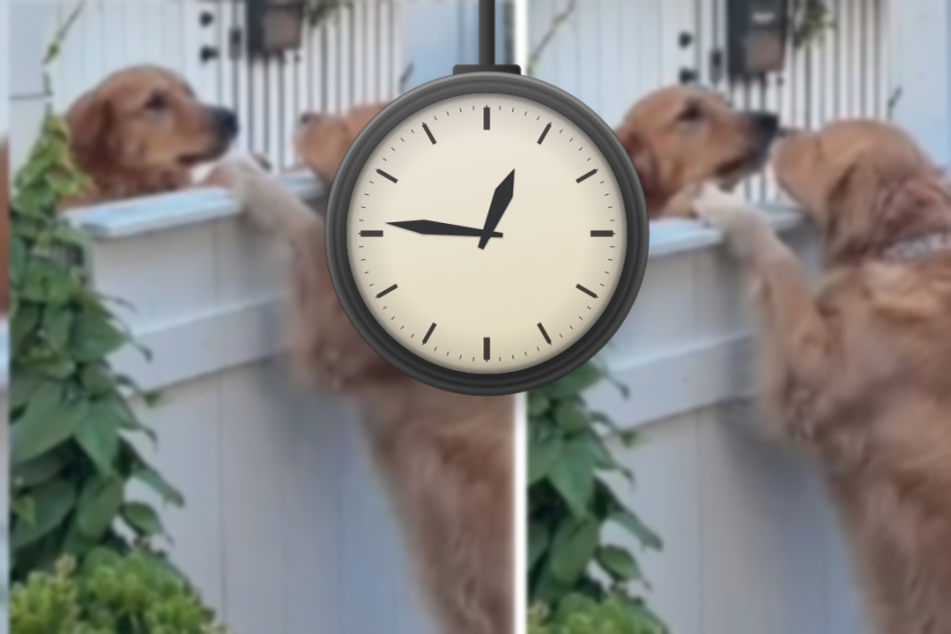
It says 12:46
